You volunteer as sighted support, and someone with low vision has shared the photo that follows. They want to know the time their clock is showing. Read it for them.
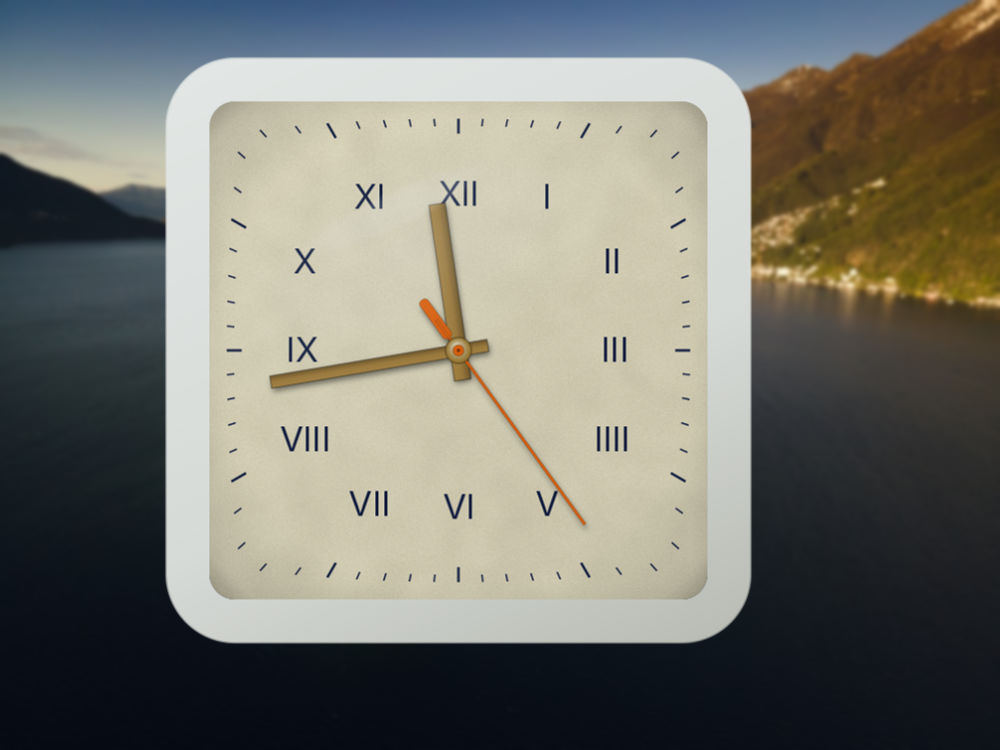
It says 11:43:24
